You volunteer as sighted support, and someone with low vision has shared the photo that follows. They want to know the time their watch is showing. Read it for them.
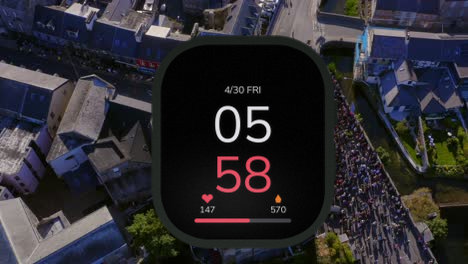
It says 5:58
